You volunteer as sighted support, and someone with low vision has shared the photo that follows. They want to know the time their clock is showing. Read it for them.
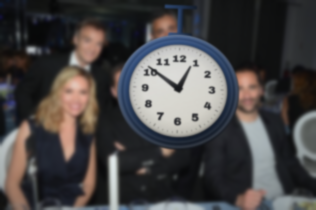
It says 12:51
